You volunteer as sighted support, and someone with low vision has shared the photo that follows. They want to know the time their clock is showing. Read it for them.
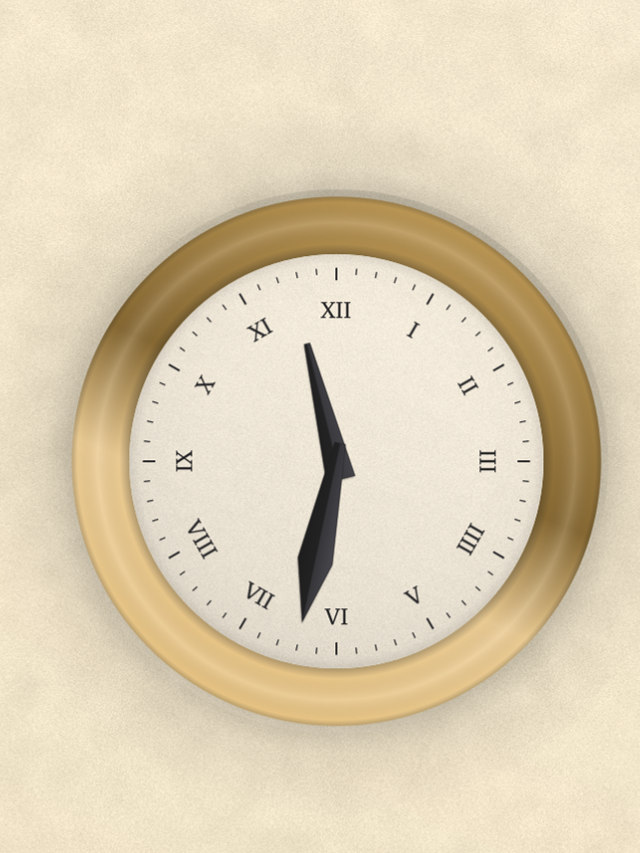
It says 11:32
